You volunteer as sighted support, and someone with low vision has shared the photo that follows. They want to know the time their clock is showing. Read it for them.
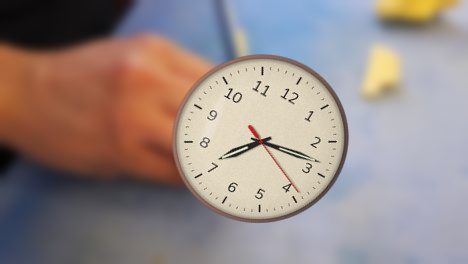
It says 7:13:19
